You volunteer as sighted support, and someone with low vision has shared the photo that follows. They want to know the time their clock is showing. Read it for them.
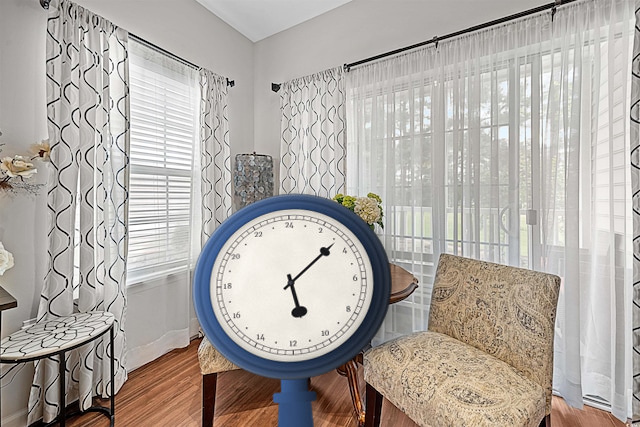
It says 11:08
